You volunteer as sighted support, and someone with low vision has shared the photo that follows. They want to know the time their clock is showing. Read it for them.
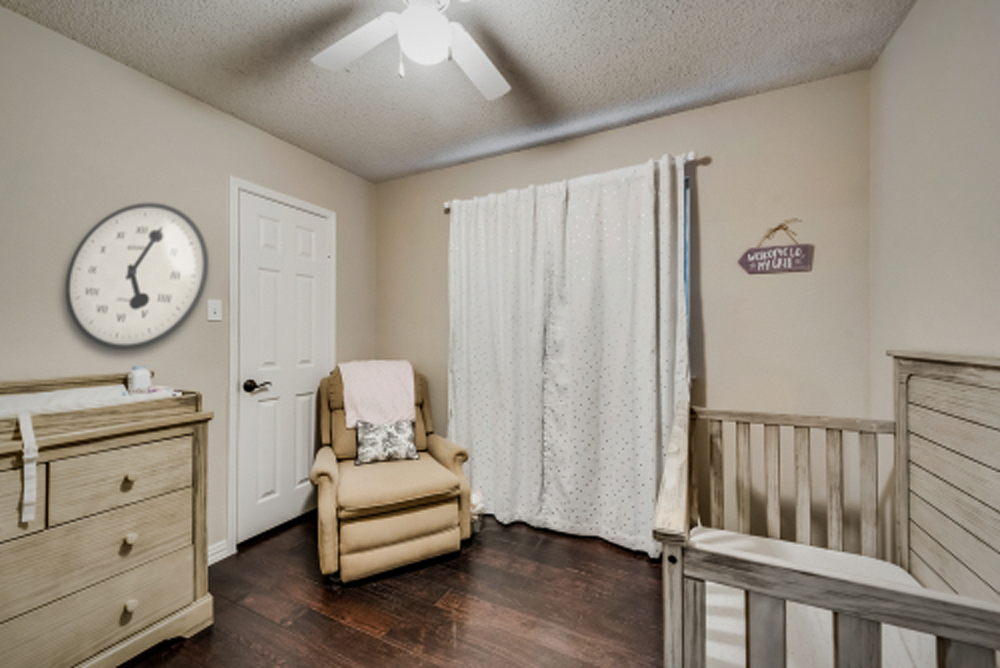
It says 5:04
